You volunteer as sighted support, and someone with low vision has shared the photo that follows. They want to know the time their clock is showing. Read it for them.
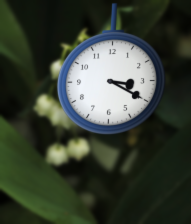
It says 3:20
